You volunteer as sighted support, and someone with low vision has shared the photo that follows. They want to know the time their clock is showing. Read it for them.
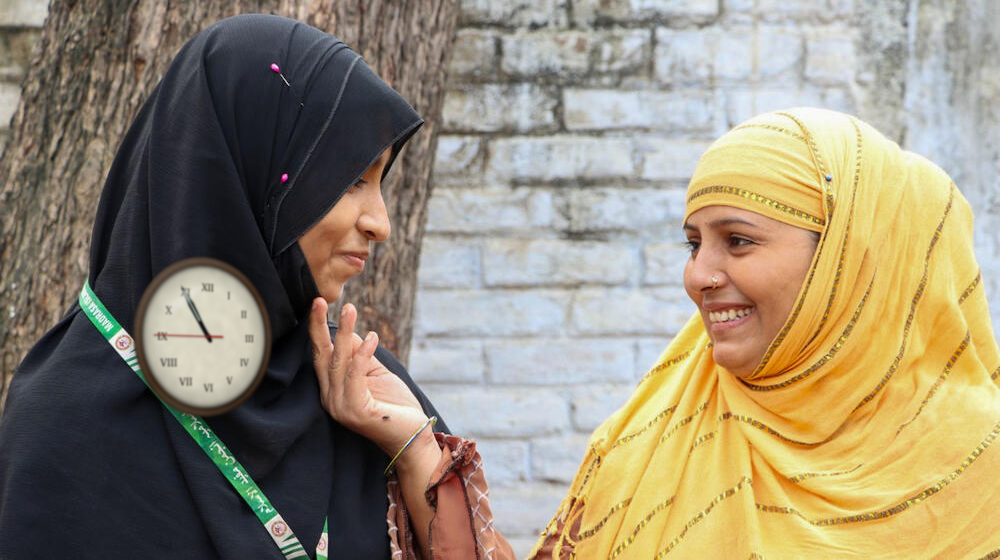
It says 10:54:45
